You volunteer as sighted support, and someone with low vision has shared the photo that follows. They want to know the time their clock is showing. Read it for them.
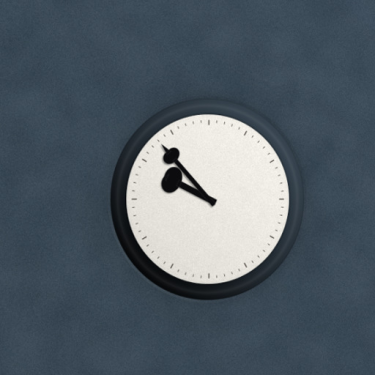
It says 9:53
